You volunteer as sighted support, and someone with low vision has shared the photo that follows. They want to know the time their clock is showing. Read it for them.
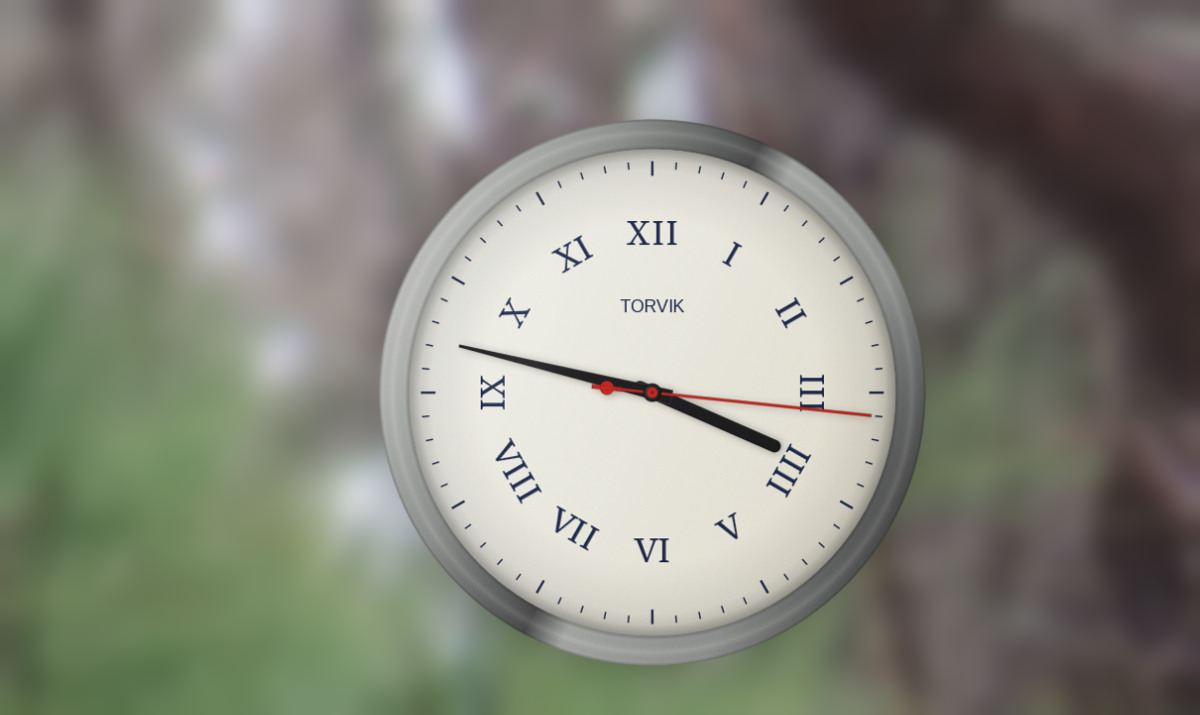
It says 3:47:16
